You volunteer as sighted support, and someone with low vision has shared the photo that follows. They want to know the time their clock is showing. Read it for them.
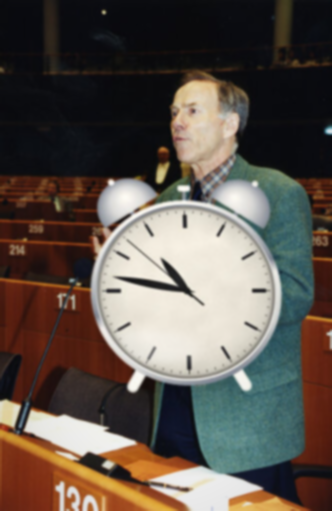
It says 10:46:52
